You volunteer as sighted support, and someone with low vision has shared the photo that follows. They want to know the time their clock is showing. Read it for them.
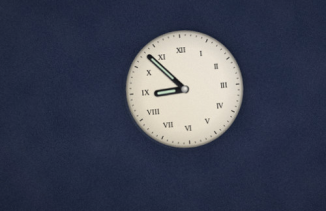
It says 8:53
